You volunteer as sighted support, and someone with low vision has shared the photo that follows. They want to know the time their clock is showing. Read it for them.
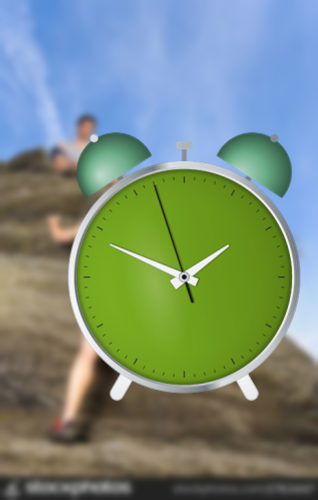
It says 1:48:57
